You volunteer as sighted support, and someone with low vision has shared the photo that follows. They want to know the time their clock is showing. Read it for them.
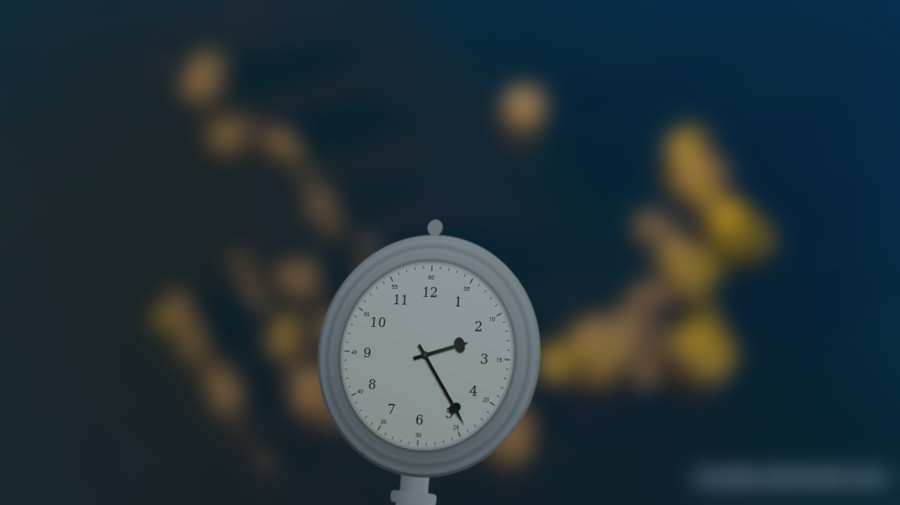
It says 2:24
